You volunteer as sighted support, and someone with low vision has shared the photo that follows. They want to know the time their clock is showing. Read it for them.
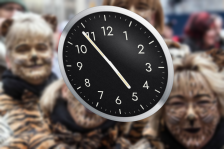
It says 4:54
